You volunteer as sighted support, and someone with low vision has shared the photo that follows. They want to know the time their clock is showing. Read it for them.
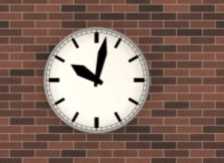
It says 10:02
